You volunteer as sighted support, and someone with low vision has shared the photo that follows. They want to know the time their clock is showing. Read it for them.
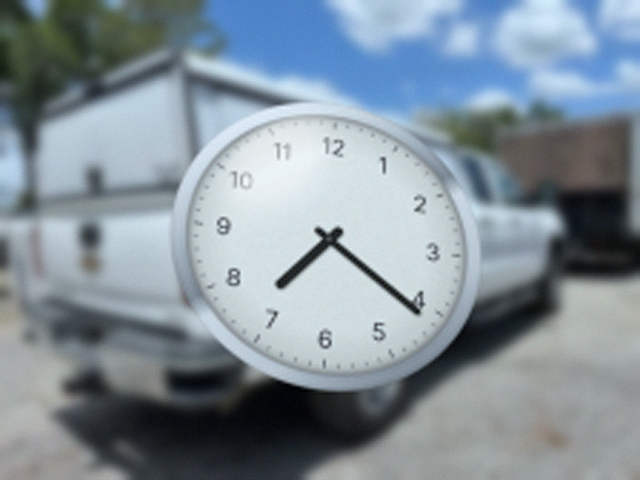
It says 7:21
